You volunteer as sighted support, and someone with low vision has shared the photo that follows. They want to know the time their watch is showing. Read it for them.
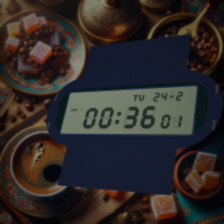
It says 0:36:01
